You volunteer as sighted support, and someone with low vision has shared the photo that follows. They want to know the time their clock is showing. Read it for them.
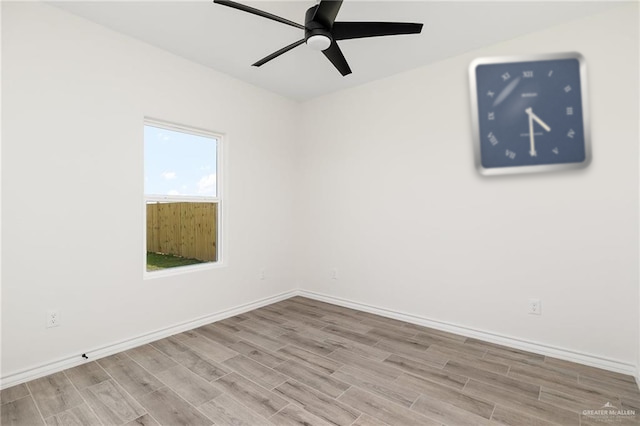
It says 4:30
